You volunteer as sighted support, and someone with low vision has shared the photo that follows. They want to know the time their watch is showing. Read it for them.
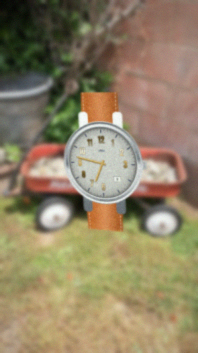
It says 6:47
